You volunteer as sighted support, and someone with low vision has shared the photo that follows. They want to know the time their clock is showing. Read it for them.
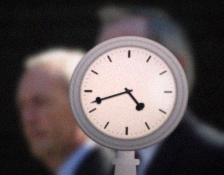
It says 4:42
